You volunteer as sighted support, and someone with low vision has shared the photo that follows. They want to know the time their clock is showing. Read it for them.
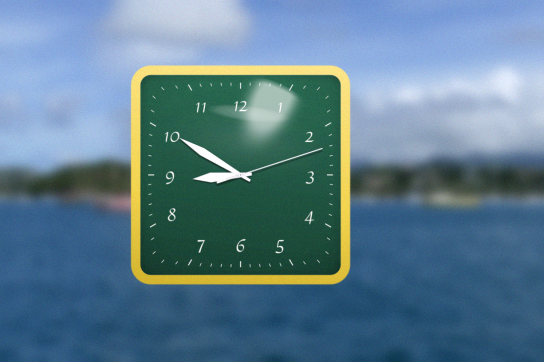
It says 8:50:12
